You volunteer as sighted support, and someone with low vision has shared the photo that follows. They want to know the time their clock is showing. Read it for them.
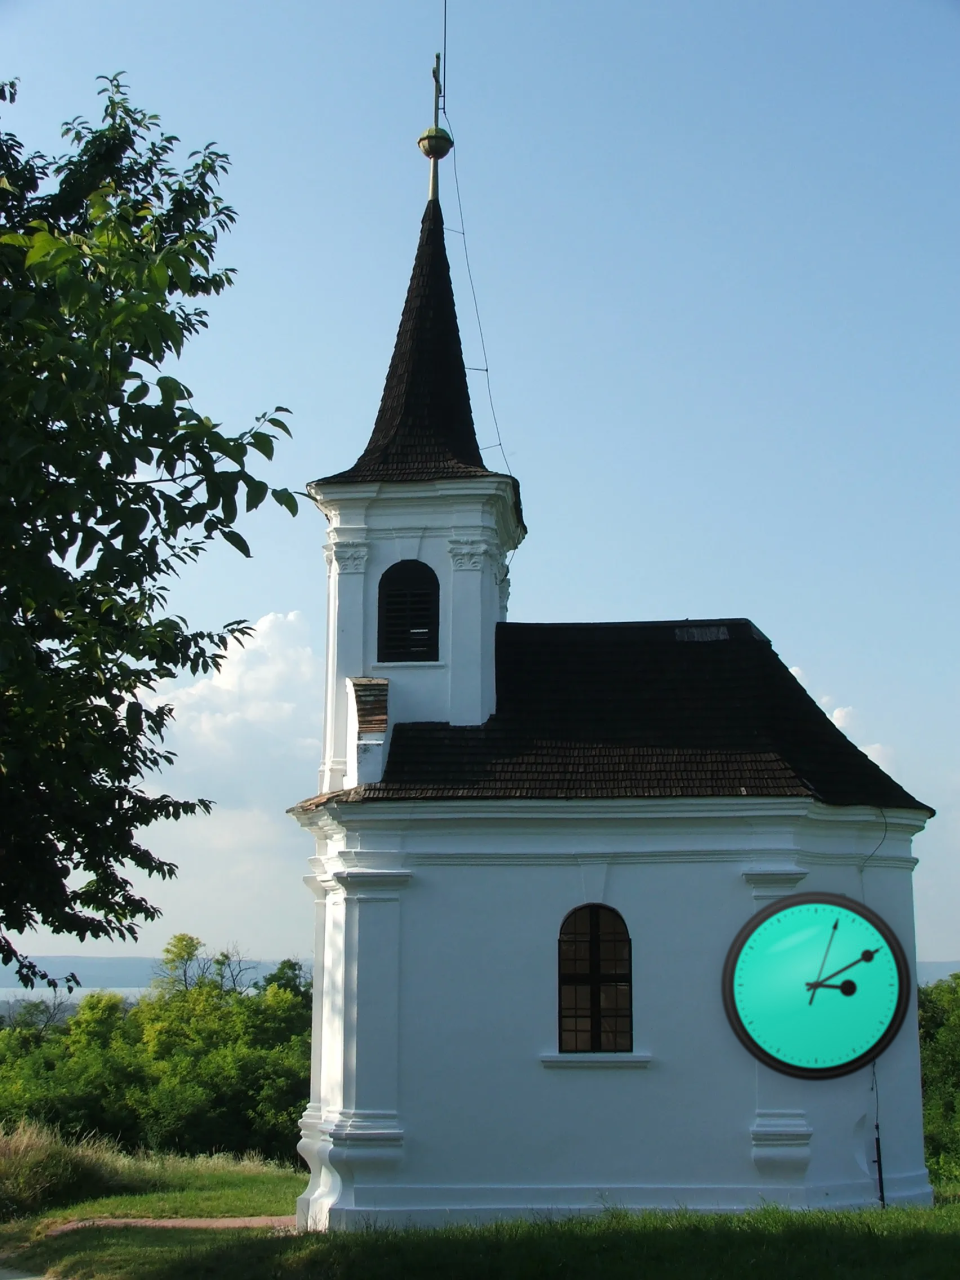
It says 3:10:03
